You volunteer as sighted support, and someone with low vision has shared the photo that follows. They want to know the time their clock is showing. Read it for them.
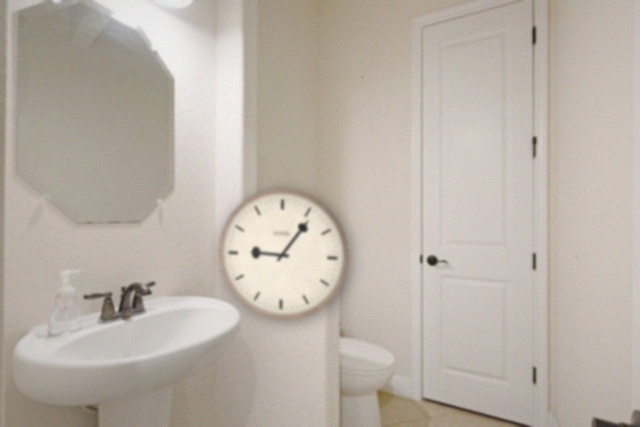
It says 9:06
